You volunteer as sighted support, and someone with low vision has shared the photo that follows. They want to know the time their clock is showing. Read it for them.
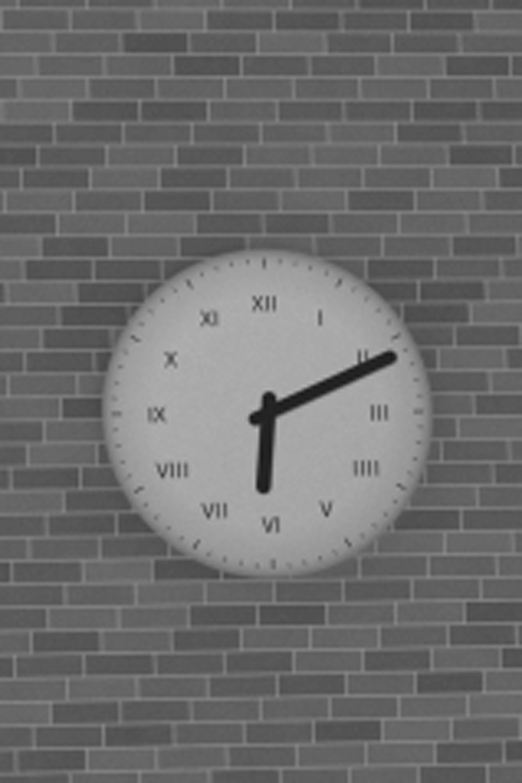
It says 6:11
